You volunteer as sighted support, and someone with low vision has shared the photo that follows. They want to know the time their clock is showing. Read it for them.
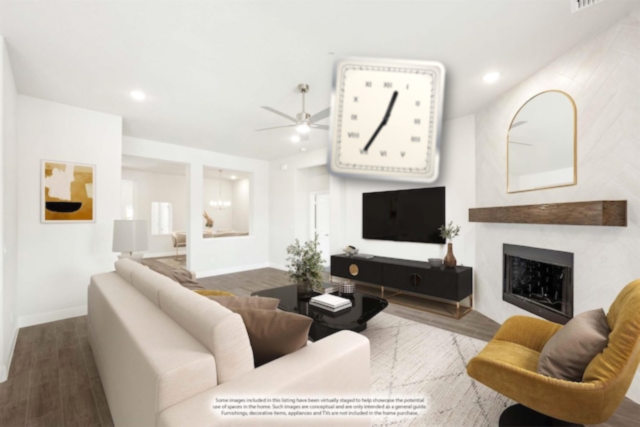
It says 12:35
